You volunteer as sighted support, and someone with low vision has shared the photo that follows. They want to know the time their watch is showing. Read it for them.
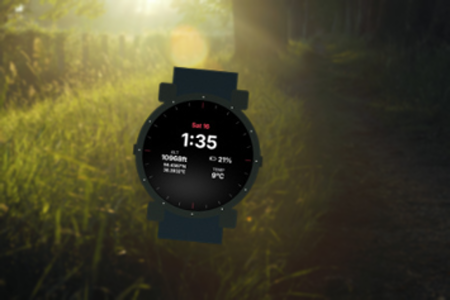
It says 1:35
